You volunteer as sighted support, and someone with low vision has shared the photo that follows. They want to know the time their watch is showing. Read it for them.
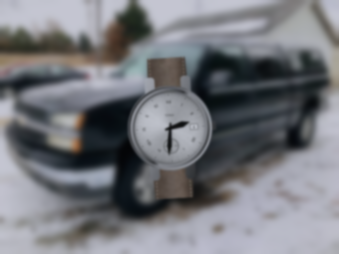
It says 2:31
